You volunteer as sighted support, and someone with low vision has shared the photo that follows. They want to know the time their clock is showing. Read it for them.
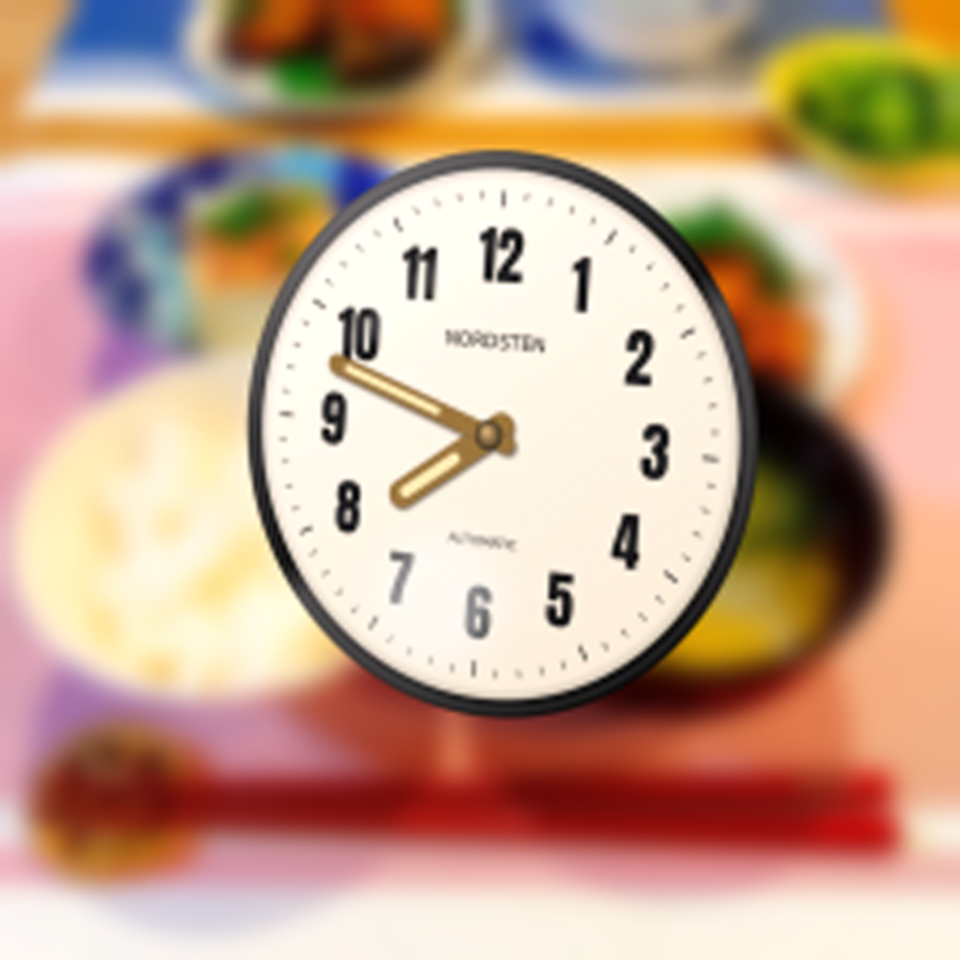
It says 7:48
